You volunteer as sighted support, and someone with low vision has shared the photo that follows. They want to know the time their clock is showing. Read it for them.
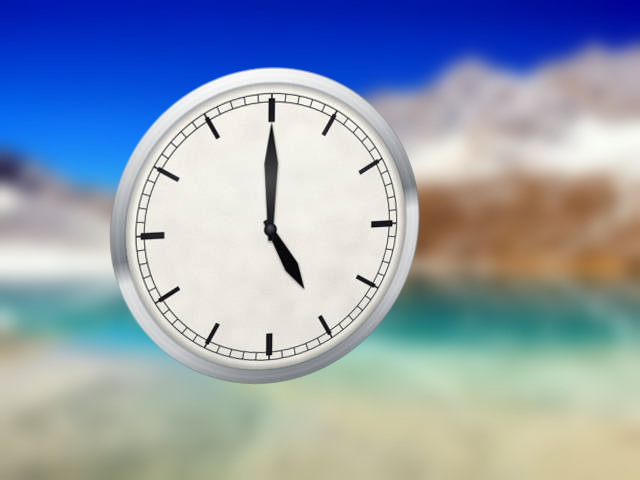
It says 5:00
